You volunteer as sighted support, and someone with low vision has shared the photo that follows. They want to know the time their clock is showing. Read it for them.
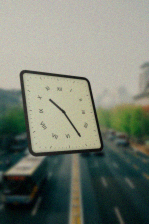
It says 10:25
